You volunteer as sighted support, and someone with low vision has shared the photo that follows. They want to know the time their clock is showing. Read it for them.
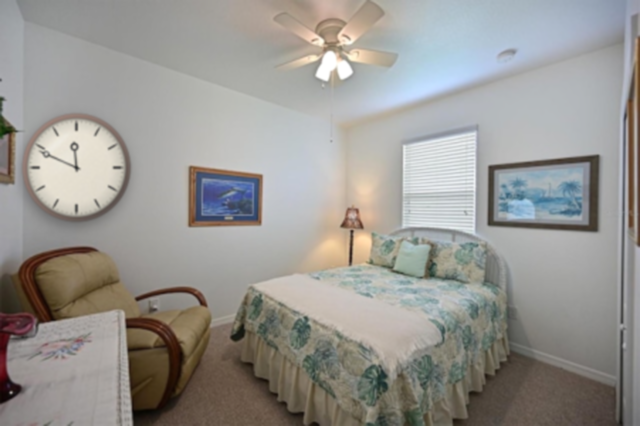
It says 11:49
